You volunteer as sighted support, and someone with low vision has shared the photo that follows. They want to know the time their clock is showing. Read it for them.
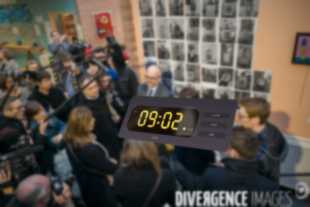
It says 9:02
